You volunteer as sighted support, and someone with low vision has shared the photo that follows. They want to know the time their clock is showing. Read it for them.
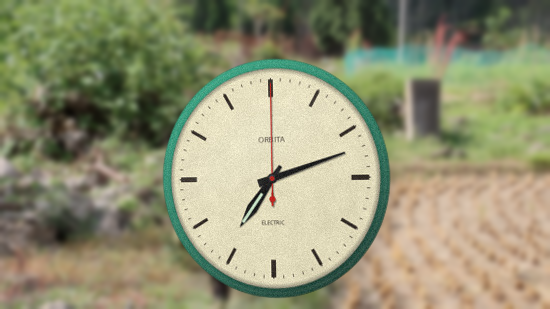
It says 7:12:00
